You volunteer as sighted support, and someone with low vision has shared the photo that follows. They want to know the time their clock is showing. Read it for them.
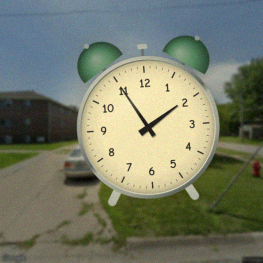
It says 1:55
